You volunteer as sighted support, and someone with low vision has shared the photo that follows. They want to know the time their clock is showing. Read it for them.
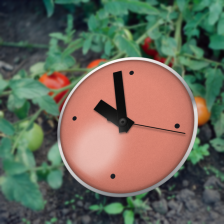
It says 9:57:16
